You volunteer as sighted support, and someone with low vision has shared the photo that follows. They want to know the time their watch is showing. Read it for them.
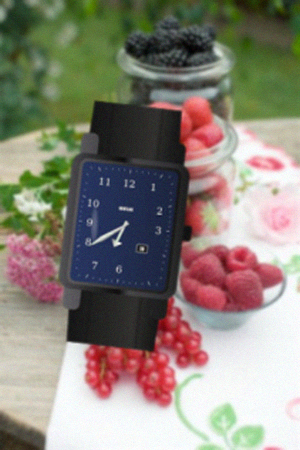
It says 6:39
